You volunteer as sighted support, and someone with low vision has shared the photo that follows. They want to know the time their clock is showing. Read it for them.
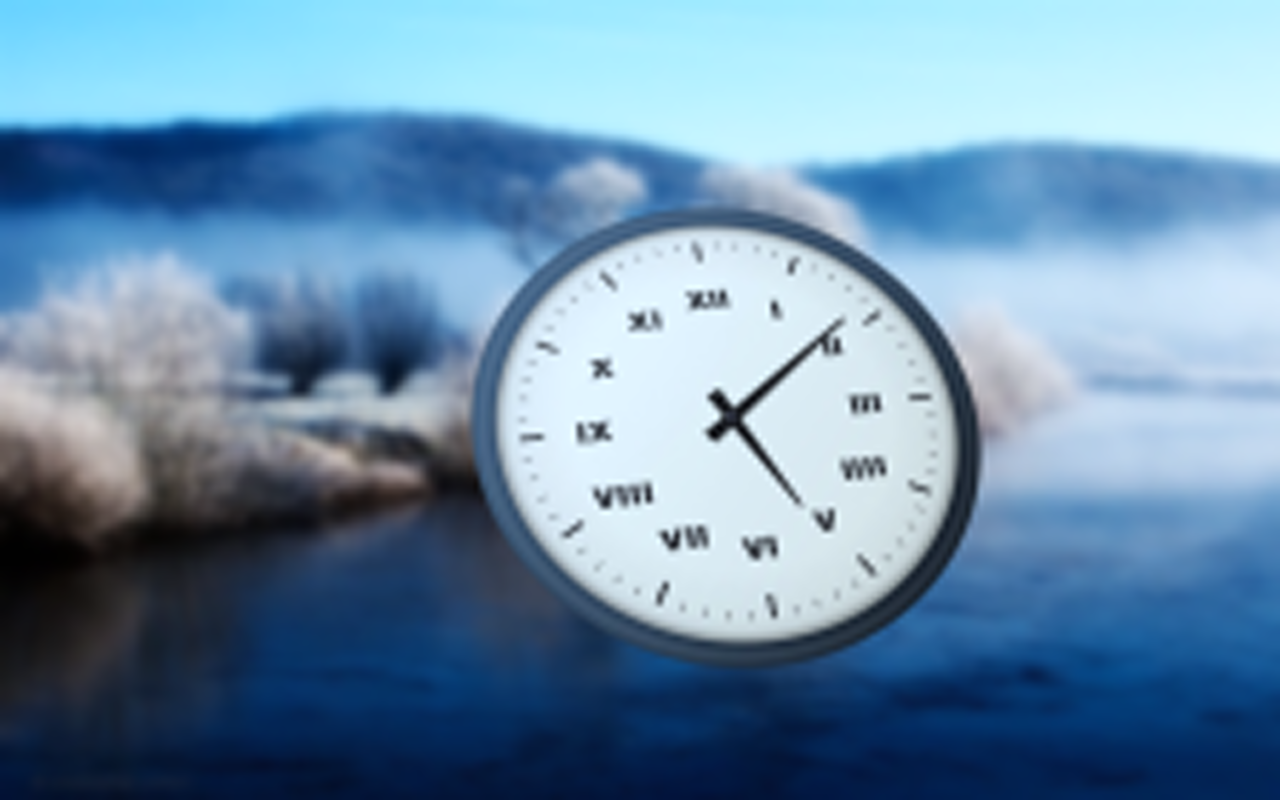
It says 5:09
